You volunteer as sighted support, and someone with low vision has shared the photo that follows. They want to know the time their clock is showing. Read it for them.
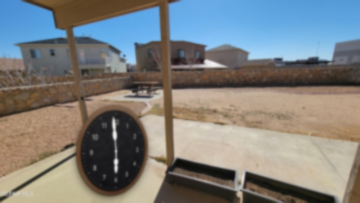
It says 5:59
